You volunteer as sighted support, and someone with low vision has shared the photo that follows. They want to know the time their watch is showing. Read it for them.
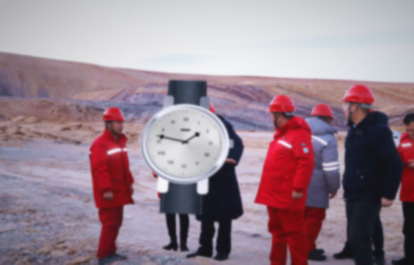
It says 1:47
